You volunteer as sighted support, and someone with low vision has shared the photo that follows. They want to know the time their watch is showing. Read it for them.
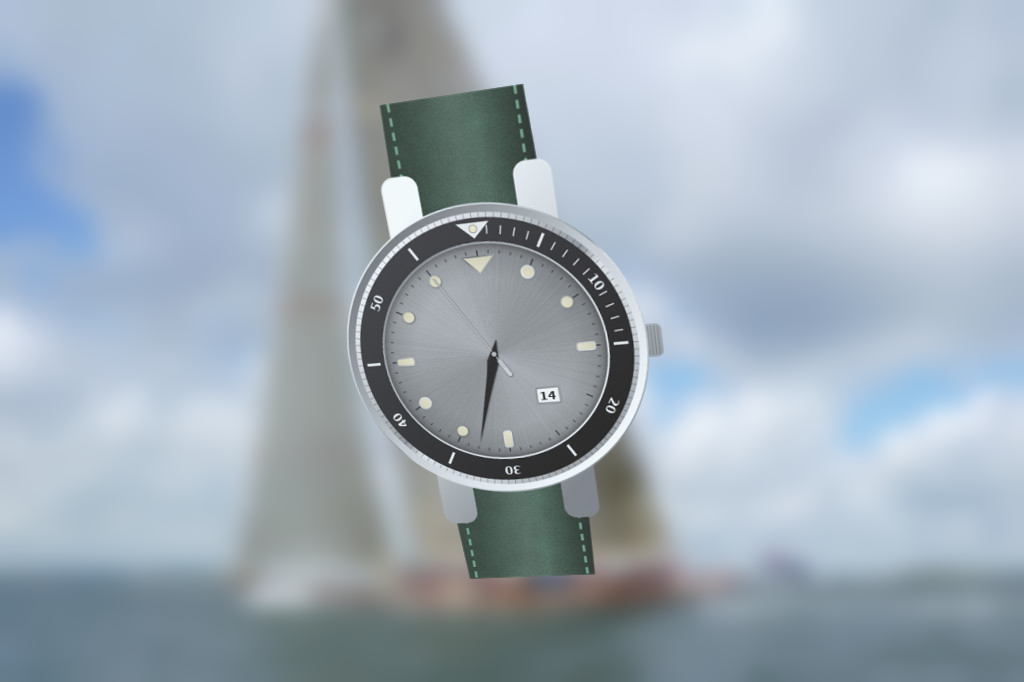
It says 6:32:55
